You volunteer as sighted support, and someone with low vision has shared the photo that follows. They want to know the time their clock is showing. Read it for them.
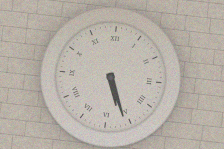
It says 5:26
